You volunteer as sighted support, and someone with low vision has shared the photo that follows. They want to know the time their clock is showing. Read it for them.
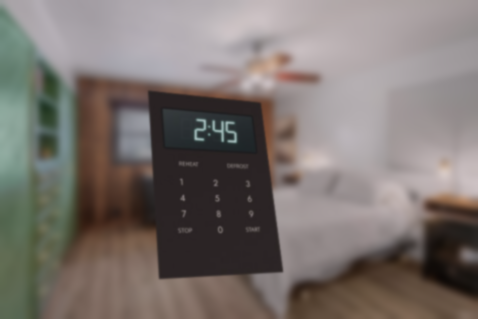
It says 2:45
